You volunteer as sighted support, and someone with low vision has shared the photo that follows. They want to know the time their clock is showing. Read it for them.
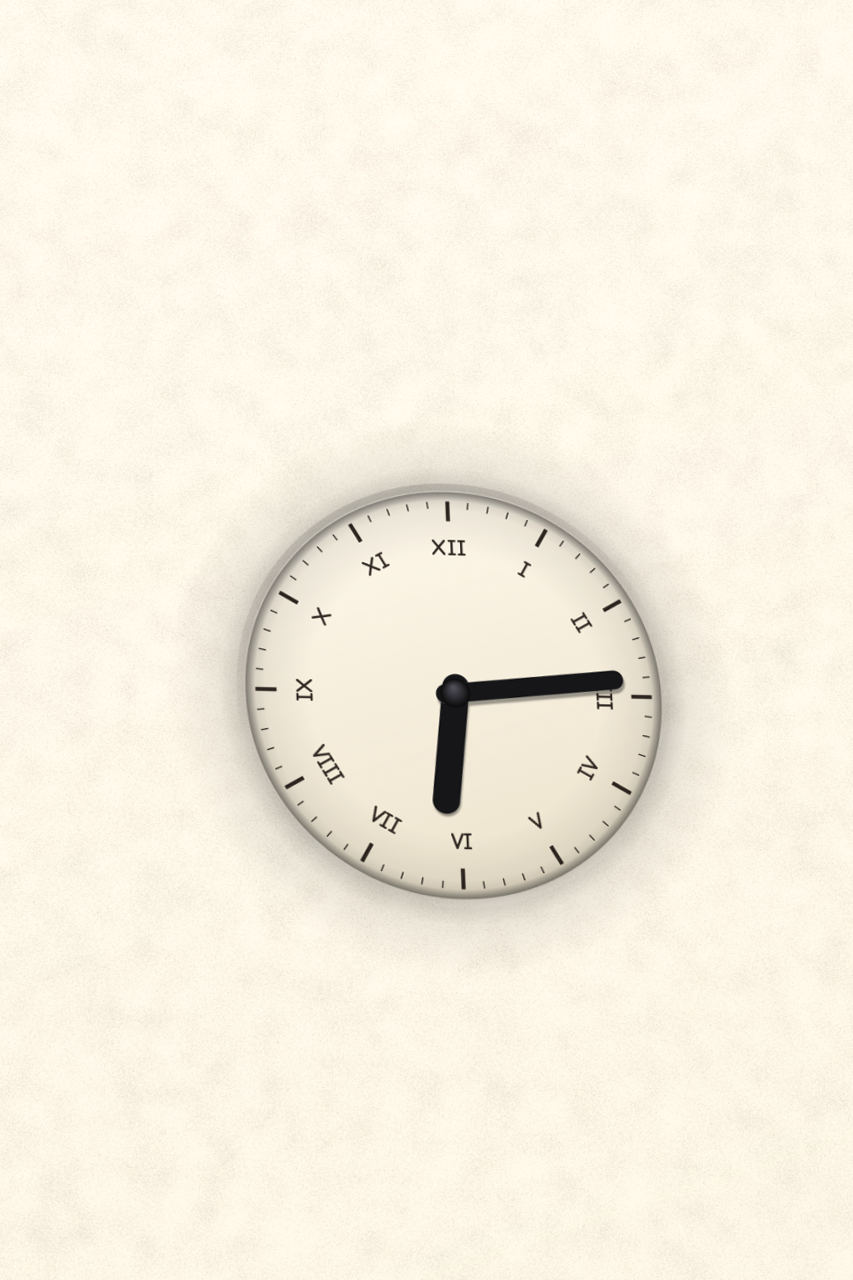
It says 6:14
